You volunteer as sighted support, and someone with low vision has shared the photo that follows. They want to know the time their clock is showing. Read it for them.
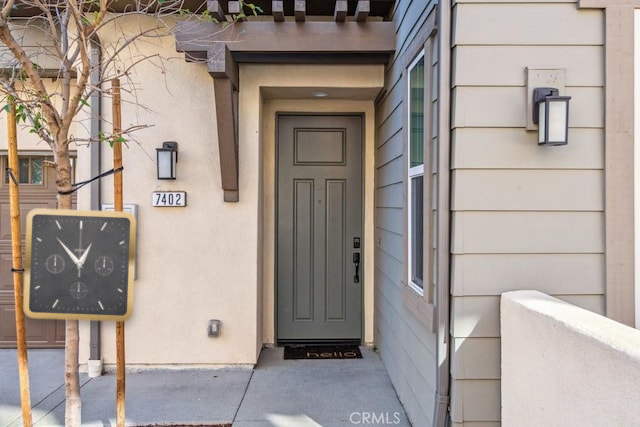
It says 12:53
